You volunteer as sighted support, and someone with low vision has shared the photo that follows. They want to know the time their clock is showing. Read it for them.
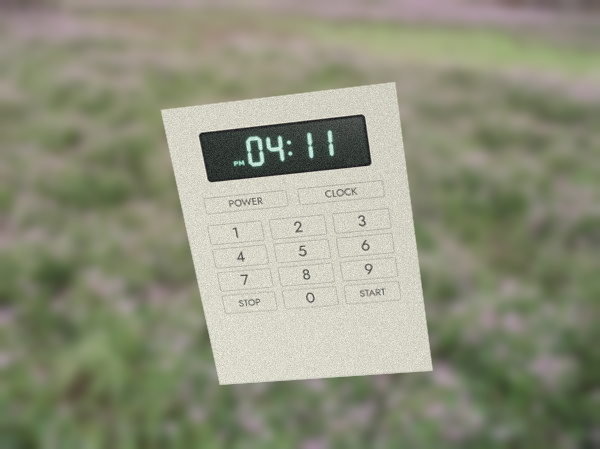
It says 4:11
